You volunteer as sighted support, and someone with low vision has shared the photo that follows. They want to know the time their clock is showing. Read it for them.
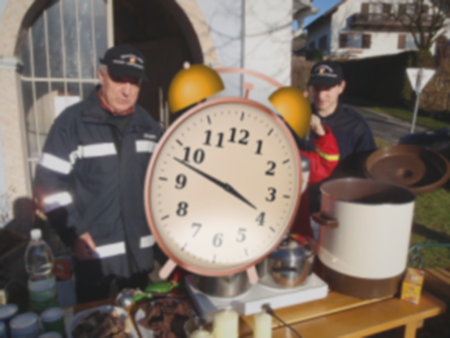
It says 3:48
